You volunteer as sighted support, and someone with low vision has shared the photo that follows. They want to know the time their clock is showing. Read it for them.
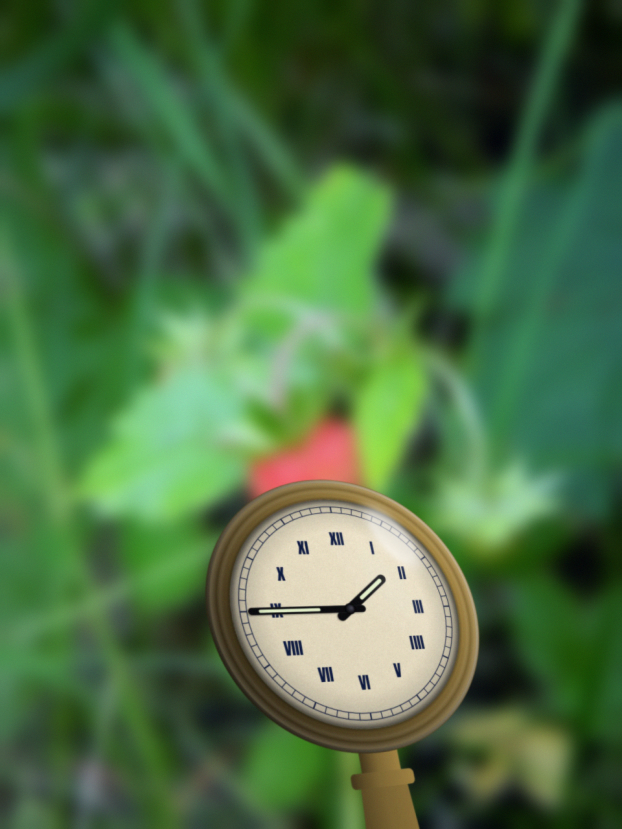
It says 1:45
